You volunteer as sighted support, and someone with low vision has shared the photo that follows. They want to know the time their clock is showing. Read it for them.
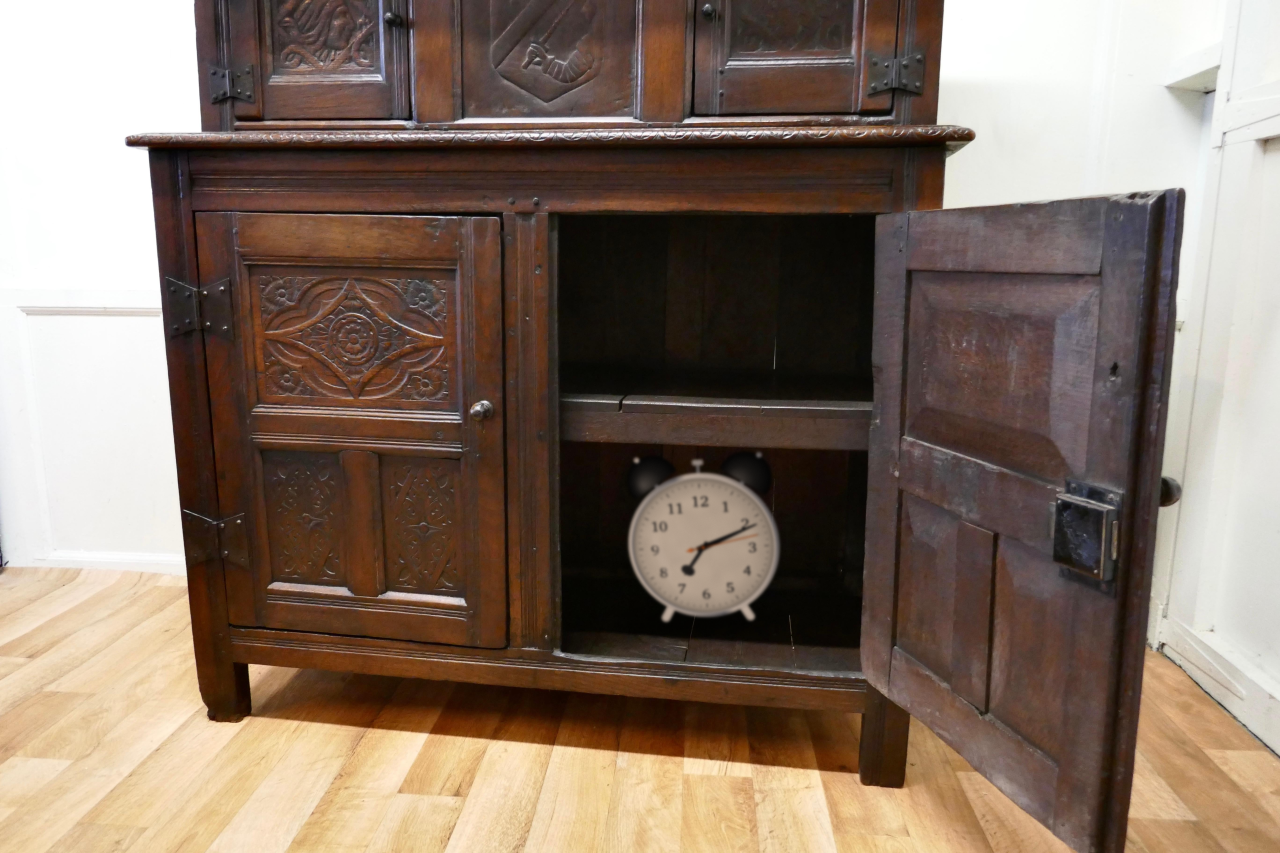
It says 7:11:13
